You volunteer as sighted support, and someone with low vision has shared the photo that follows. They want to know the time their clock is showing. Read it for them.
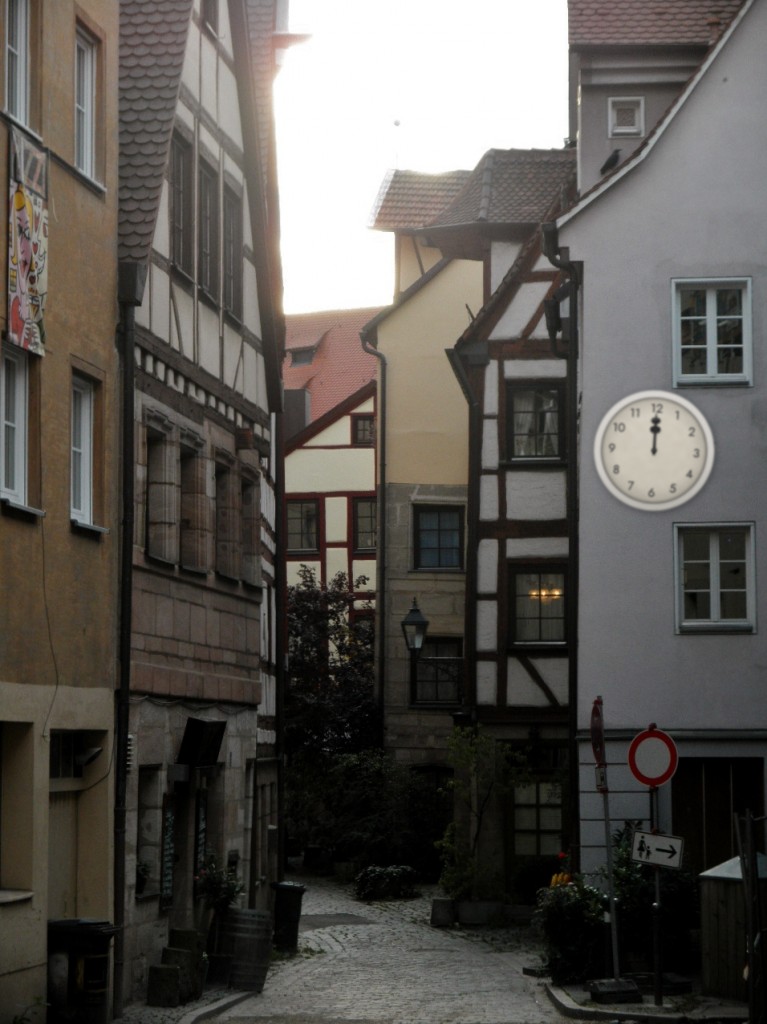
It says 12:00
